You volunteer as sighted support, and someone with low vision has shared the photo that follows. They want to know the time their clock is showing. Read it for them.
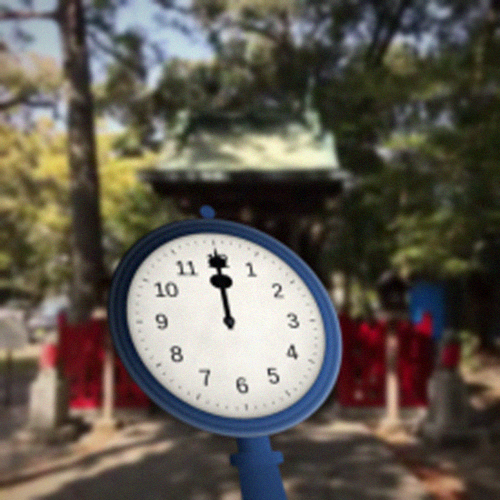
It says 12:00
